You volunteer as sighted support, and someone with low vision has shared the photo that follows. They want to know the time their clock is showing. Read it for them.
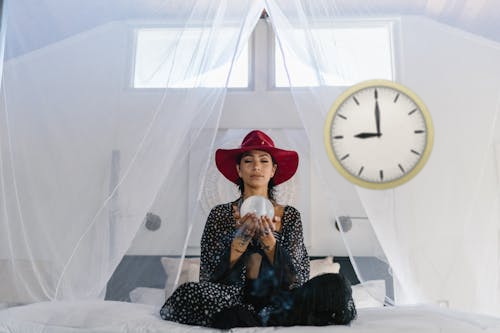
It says 9:00
